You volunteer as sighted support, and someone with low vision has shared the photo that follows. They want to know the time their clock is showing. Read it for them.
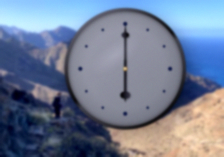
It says 6:00
